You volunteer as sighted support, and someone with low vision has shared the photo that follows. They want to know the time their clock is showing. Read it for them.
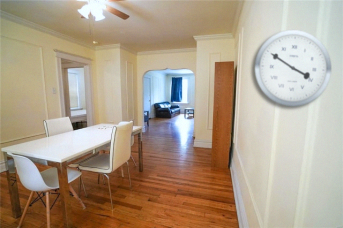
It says 3:50
